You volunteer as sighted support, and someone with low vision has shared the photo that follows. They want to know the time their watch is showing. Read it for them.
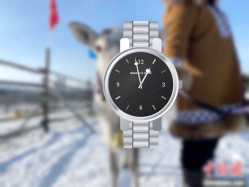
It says 12:58
